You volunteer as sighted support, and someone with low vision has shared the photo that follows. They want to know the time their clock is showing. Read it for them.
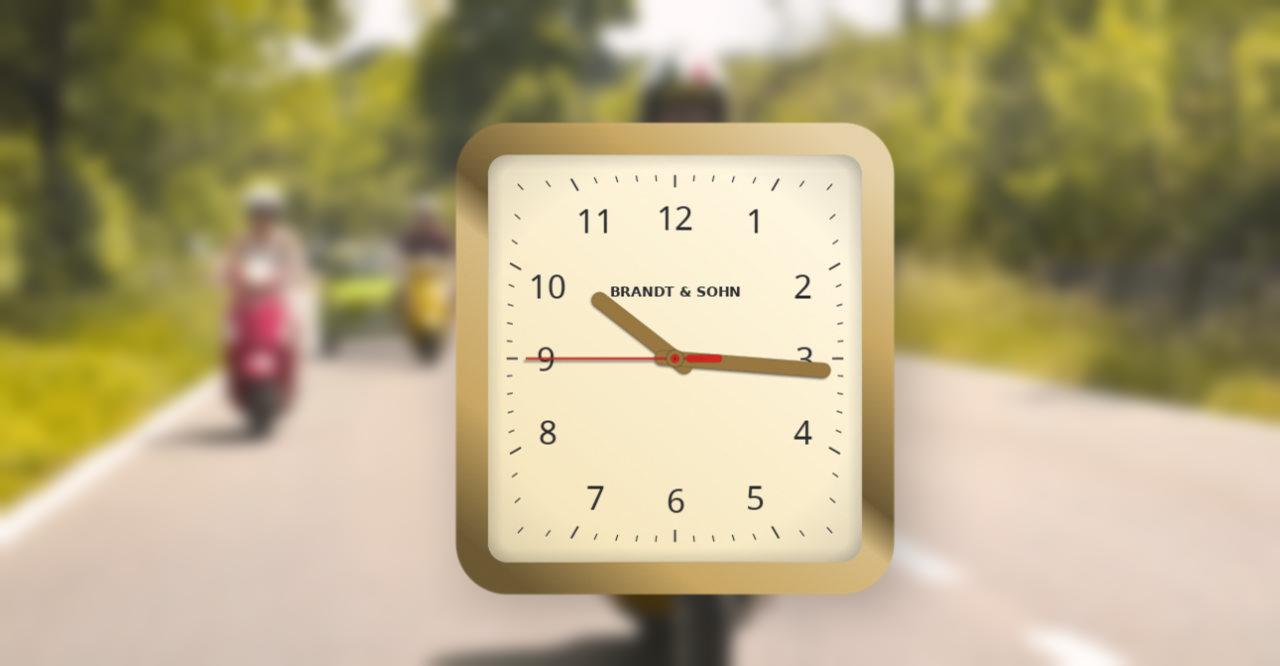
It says 10:15:45
